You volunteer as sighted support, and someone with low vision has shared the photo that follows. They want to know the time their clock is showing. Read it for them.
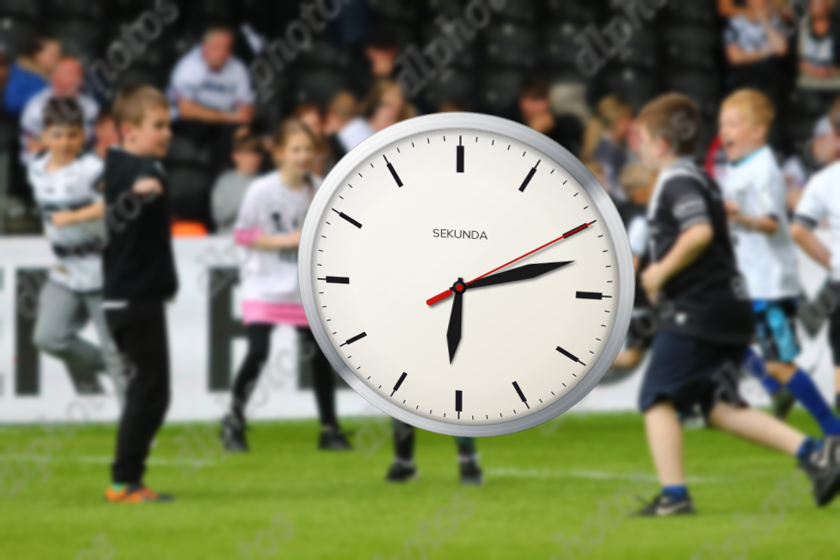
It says 6:12:10
